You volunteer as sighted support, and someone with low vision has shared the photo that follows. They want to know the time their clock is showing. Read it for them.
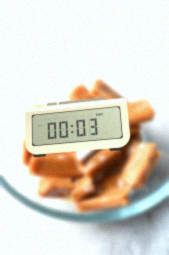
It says 0:03
